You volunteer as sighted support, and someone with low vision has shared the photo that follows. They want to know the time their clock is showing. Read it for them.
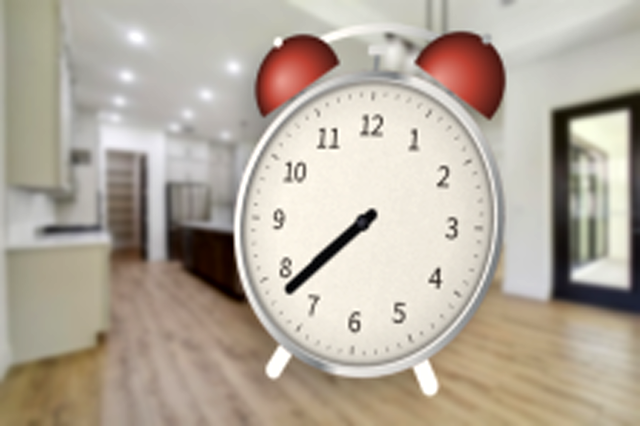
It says 7:38
